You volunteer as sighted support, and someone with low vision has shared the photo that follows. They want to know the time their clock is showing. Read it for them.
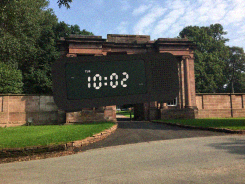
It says 10:02
